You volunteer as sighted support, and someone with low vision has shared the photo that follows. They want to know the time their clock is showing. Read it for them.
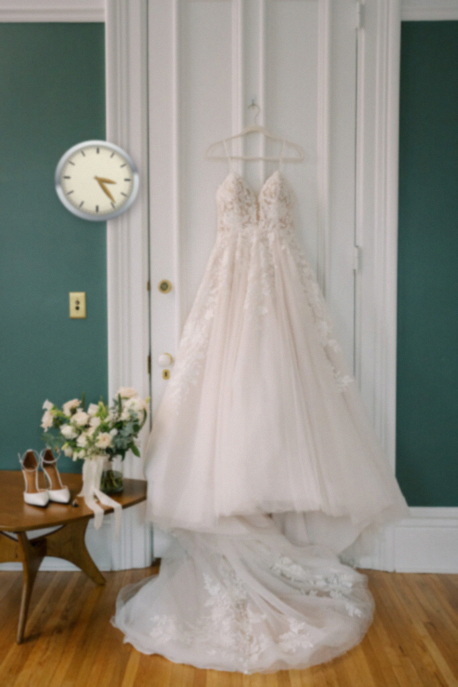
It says 3:24
